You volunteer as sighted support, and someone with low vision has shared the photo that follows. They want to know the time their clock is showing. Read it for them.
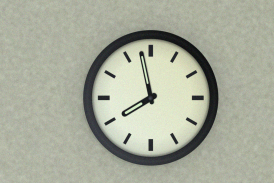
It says 7:58
